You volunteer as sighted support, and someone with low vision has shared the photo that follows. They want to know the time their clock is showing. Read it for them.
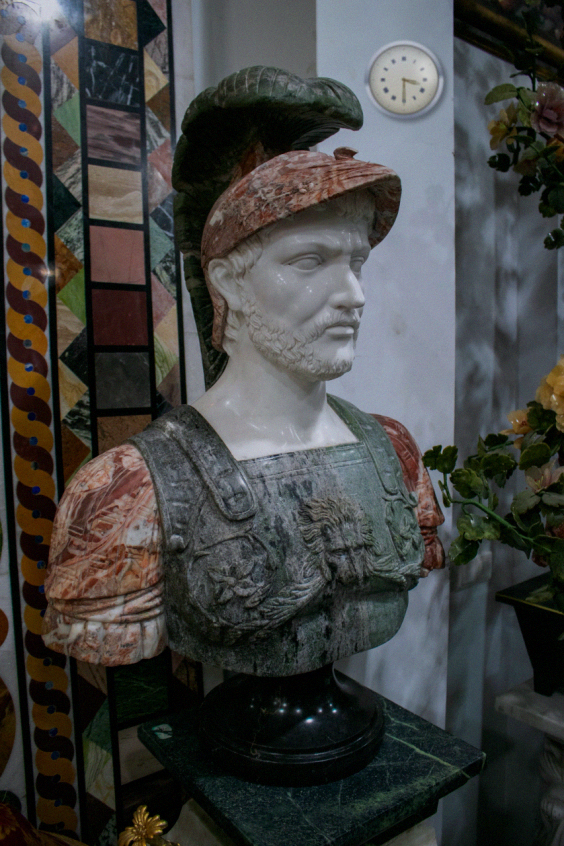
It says 3:30
